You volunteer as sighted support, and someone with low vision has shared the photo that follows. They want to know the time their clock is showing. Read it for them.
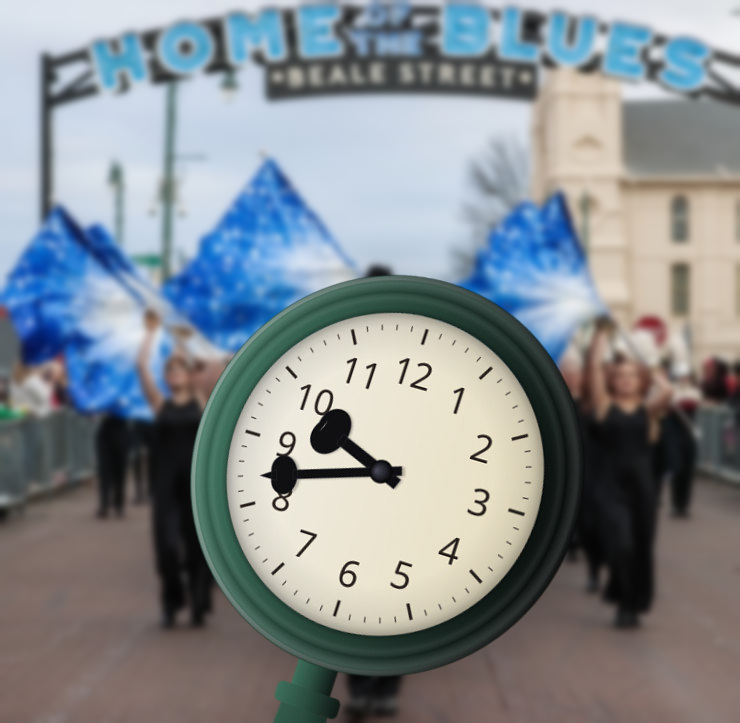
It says 9:42
